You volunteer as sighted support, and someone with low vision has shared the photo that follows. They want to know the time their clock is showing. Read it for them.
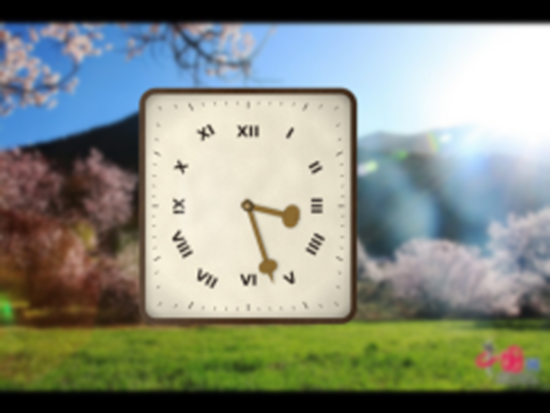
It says 3:27
